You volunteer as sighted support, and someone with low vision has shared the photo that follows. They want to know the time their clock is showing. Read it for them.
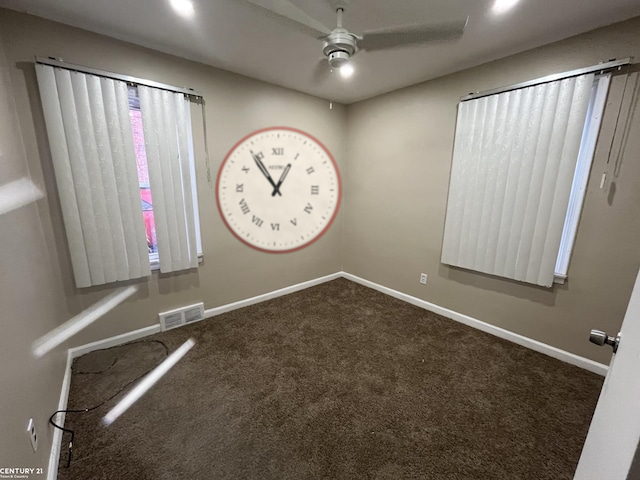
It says 12:54
